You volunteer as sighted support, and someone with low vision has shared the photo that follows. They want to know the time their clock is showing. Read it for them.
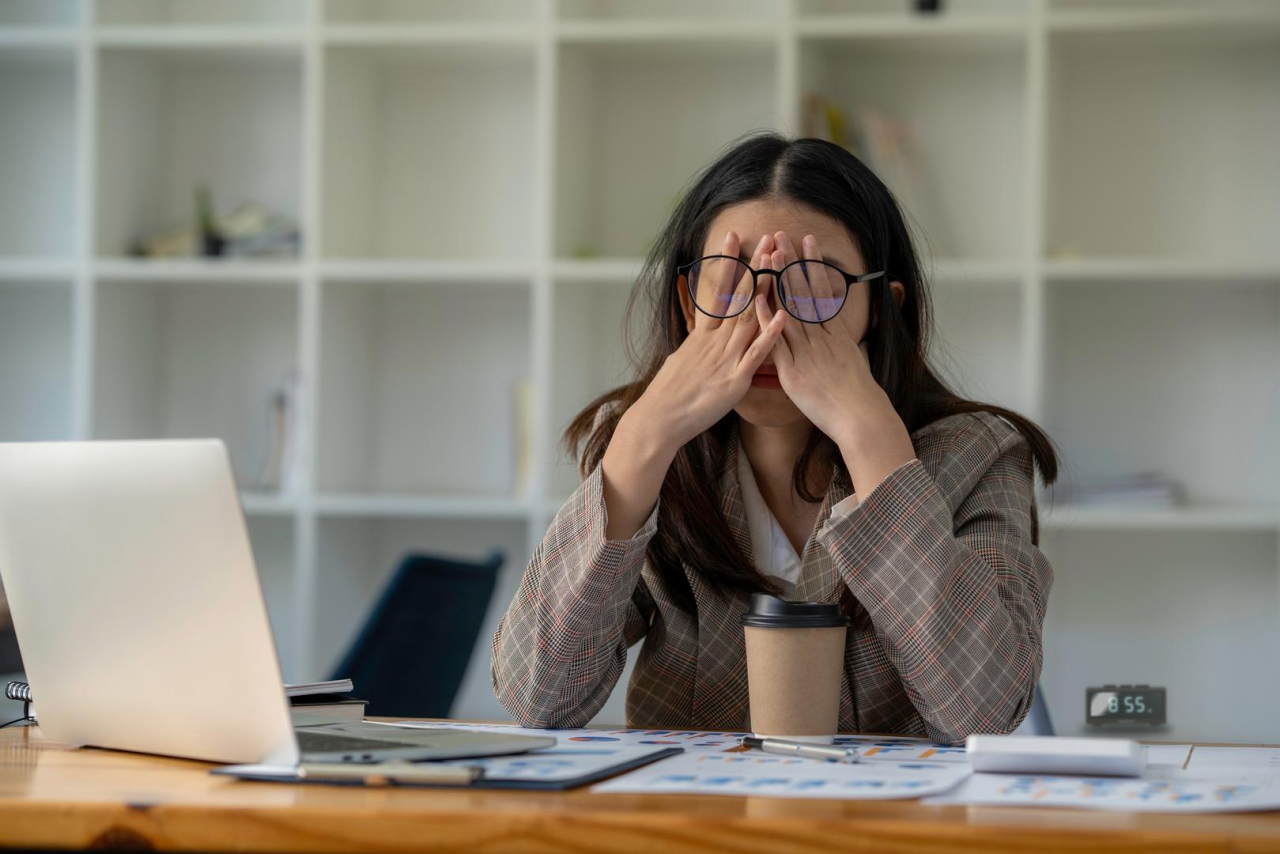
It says 8:55
